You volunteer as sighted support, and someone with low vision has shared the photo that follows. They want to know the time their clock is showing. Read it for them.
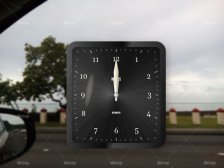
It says 12:00
